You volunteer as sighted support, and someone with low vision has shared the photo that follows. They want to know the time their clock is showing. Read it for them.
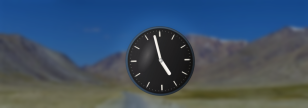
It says 4:58
